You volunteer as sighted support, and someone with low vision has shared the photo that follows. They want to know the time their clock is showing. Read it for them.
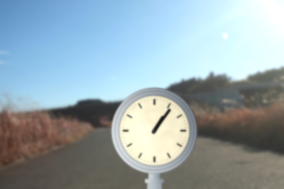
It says 1:06
